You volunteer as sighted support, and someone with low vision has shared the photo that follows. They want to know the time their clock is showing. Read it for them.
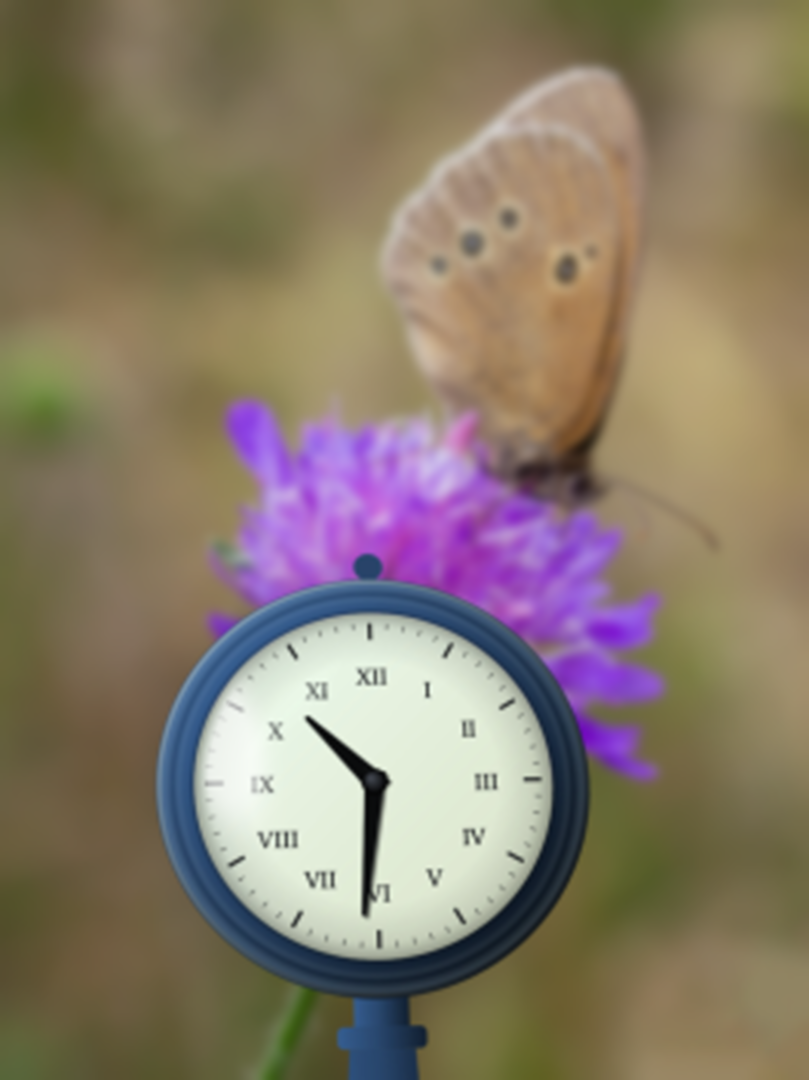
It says 10:31
